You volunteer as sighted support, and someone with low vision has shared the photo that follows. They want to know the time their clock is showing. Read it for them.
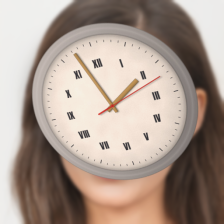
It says 1:57:12
